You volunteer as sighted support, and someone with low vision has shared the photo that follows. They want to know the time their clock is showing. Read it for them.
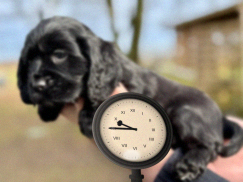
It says 9:45
